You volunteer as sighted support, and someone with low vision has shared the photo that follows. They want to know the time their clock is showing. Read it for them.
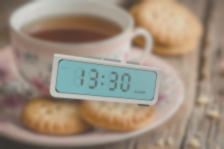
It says 13:30
